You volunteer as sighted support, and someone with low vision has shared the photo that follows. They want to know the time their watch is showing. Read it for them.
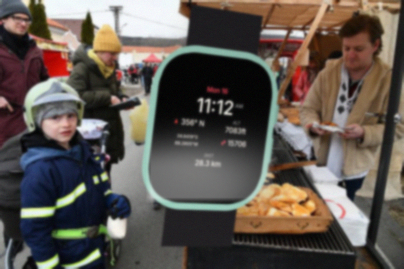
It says 11:12
